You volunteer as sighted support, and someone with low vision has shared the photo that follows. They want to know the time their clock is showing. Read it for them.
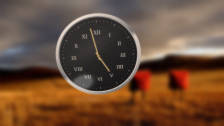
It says 4:58
